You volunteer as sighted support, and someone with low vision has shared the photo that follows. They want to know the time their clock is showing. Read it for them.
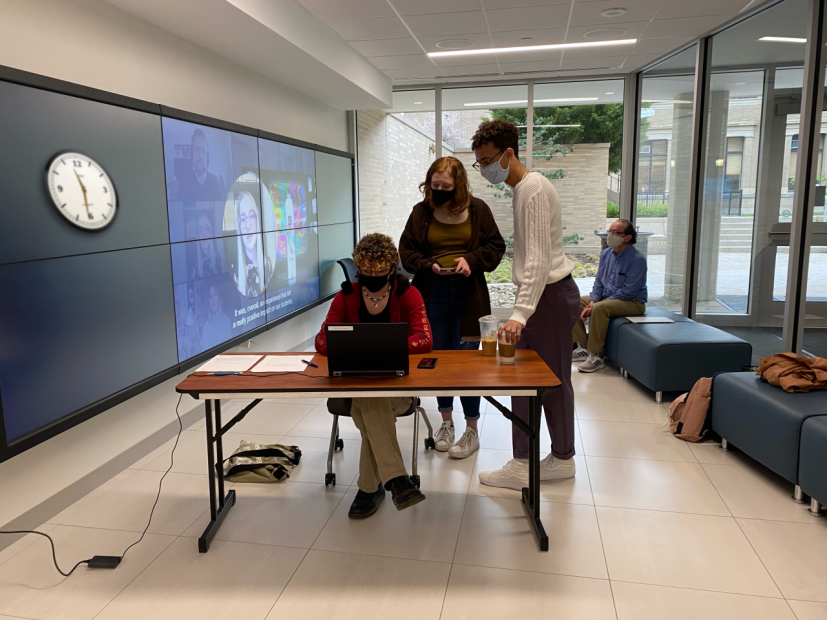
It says 11:31
